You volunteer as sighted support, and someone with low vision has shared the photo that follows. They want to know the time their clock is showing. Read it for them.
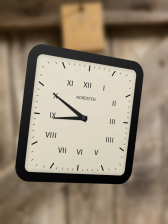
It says 8:50
